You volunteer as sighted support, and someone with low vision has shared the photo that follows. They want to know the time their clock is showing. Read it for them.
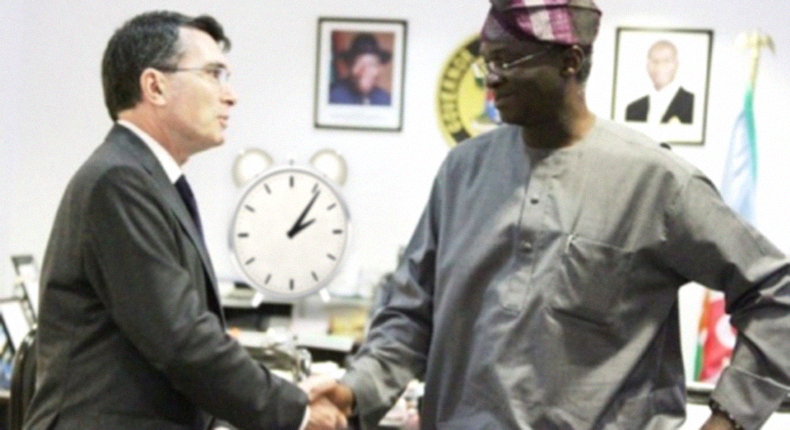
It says 2:06
